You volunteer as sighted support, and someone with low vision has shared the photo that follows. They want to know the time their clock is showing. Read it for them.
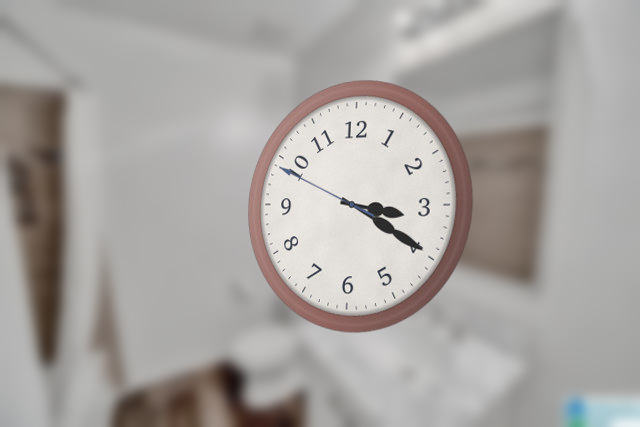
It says 3:19:49
